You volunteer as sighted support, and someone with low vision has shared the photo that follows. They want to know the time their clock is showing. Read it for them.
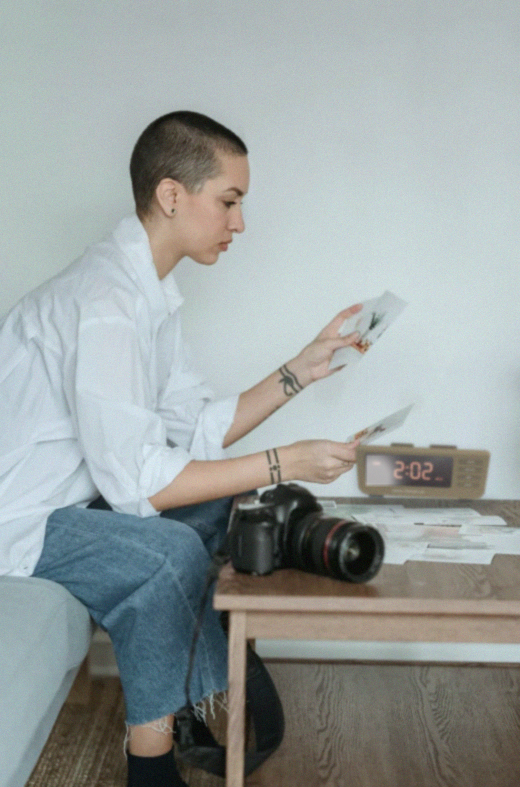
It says 2:02
